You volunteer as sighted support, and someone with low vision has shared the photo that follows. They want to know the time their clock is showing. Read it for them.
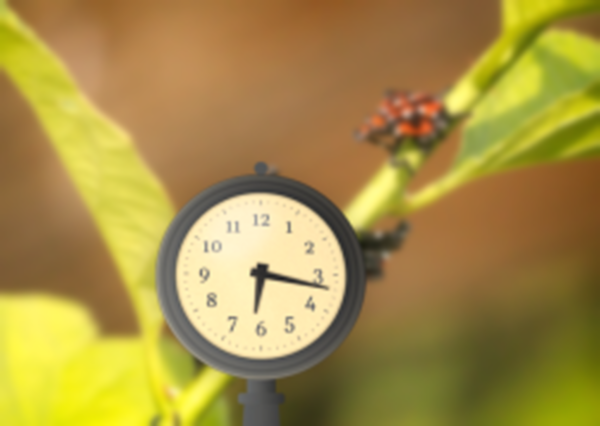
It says 6:17
